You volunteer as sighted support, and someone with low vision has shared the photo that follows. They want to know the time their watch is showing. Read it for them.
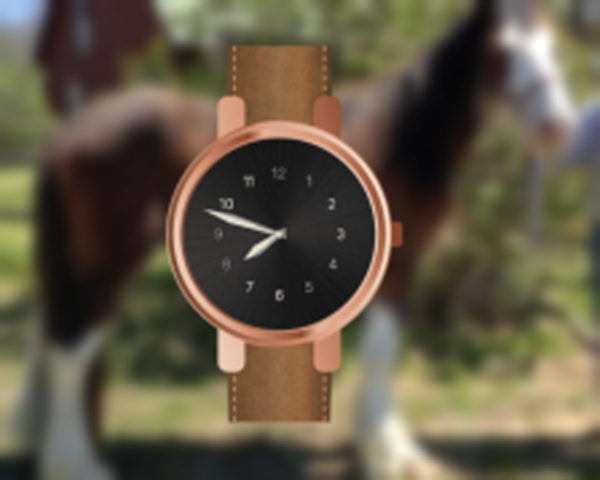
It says 7:48
